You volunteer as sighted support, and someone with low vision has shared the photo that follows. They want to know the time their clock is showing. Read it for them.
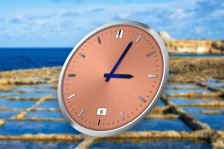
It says 3:04
